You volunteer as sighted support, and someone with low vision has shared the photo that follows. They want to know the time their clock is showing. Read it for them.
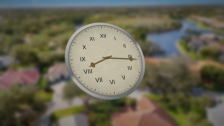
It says 8:16
